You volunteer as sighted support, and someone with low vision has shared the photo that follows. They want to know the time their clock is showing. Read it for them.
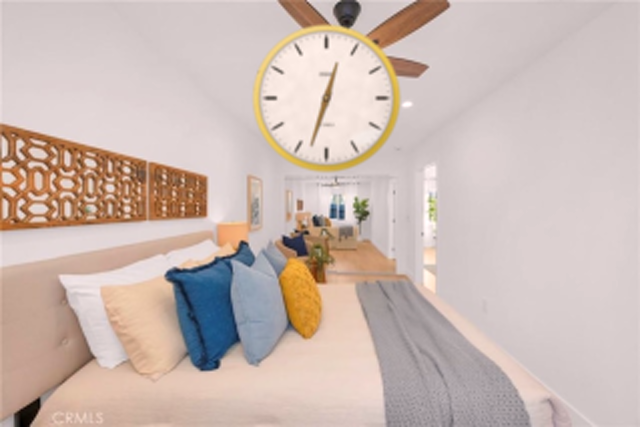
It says 12:33
